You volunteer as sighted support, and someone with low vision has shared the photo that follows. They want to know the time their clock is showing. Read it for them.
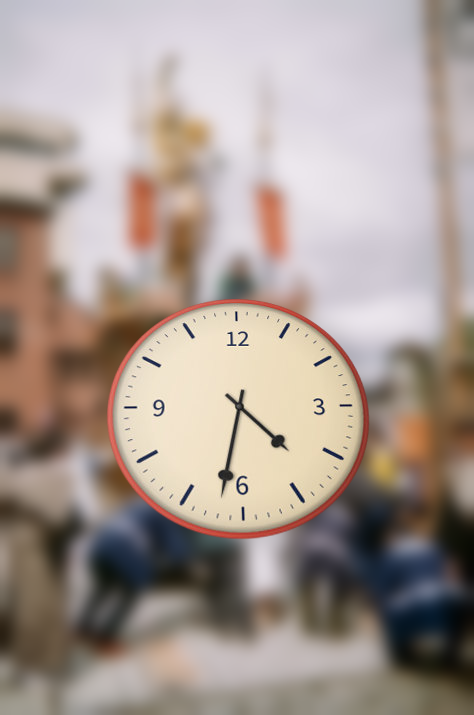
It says 4:32
